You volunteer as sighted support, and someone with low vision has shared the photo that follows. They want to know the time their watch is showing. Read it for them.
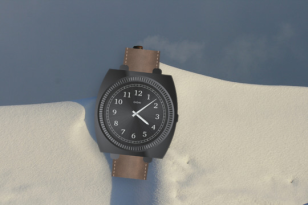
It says 4:08
